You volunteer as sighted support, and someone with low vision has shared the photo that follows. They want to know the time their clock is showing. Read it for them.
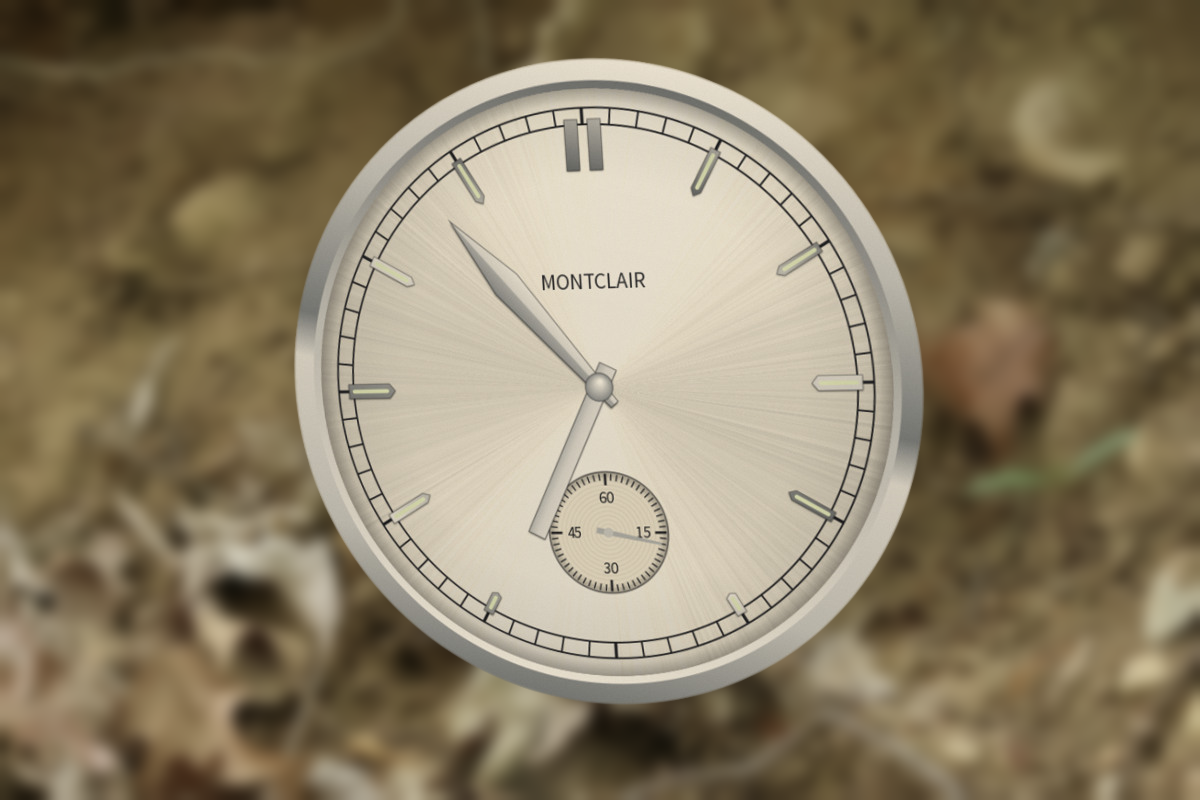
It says 6:53:17
